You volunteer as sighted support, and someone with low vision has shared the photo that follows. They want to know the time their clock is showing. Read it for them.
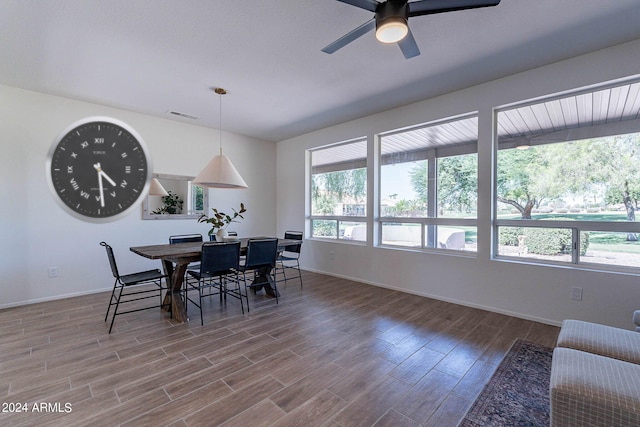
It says 4:29
